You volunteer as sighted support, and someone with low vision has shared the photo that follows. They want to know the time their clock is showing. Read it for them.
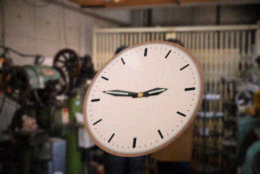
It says 2:47
